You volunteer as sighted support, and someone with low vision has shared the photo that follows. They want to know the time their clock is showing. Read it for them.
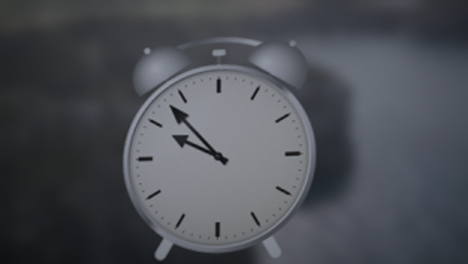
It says 9:53
